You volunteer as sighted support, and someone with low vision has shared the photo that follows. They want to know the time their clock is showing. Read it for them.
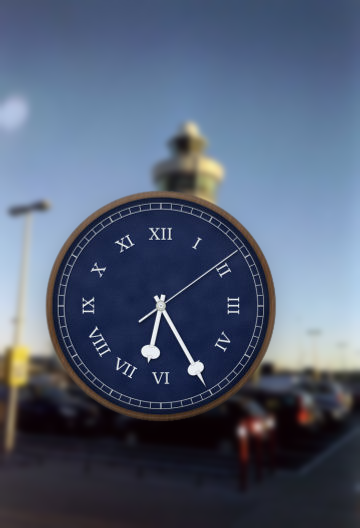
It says 6:25:09
